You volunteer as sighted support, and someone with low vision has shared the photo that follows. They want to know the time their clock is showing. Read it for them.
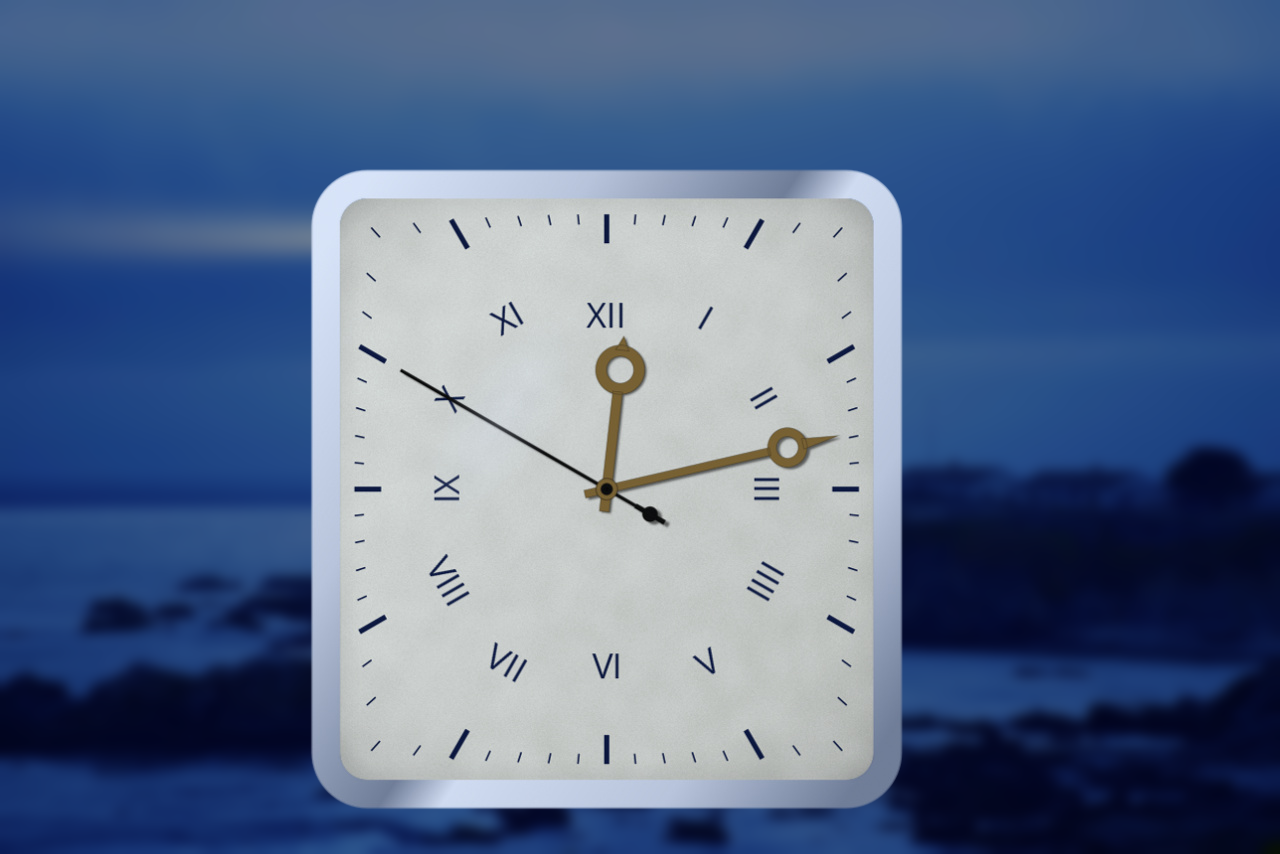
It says 12:12:50
